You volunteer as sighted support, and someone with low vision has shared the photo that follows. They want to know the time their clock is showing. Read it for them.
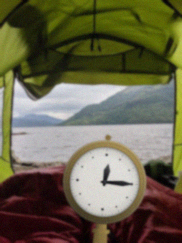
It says 12:15
